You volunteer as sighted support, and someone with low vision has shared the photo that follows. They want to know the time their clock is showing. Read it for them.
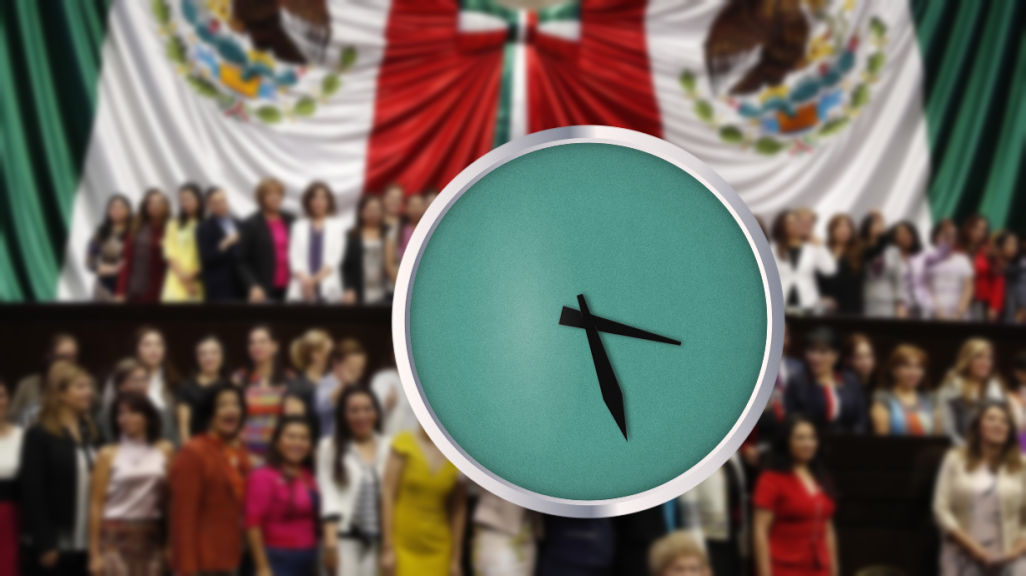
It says 3:27
